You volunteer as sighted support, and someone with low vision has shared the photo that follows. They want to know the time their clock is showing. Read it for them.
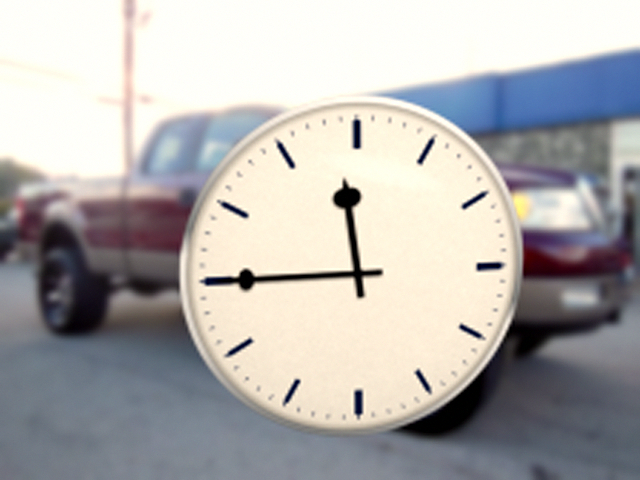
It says 11:45
